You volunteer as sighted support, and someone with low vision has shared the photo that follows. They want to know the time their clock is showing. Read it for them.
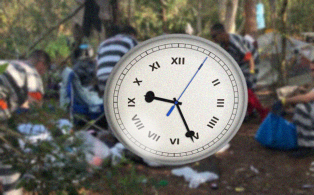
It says 9:26:05
